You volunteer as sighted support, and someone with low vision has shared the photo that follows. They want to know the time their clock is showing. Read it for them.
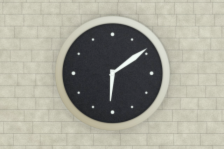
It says 6:09
